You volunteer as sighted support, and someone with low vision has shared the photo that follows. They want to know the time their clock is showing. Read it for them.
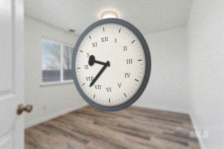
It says 9:38
